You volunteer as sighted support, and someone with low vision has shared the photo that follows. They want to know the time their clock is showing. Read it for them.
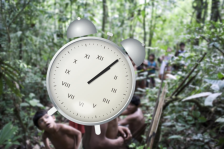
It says 1:05
